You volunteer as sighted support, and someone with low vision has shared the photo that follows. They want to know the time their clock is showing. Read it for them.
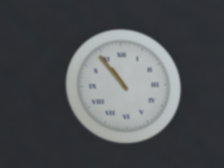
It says 10:54
